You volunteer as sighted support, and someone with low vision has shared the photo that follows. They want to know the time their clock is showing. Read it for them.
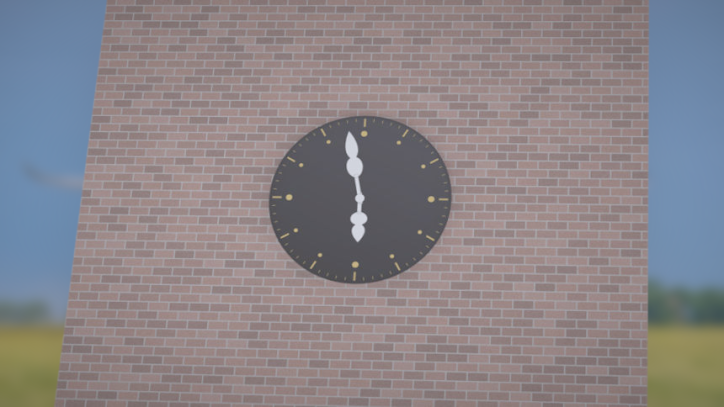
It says 5:58
